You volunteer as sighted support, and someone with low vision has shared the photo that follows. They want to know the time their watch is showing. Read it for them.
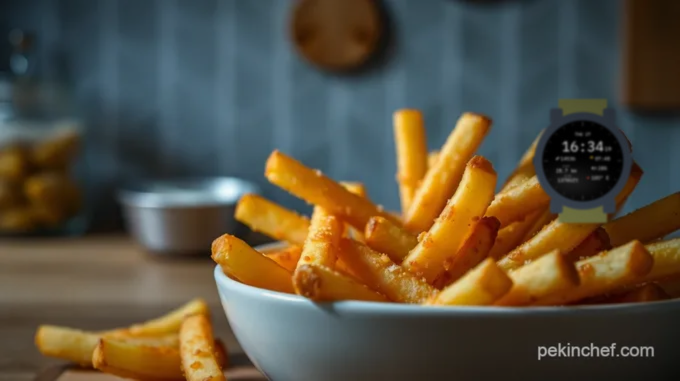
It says 16:34
